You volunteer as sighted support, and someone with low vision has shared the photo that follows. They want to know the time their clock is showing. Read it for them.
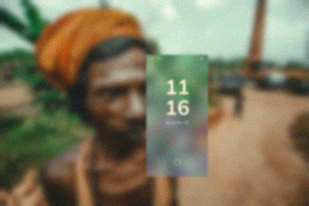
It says 11:16
